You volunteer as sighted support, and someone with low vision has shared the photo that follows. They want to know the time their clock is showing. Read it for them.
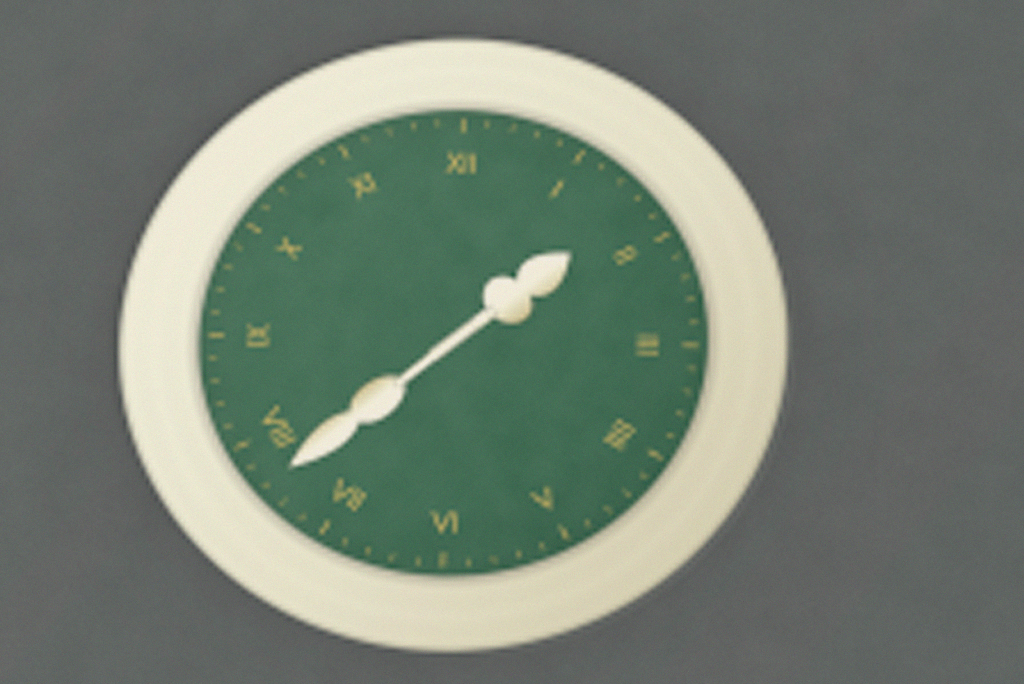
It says 1:38
